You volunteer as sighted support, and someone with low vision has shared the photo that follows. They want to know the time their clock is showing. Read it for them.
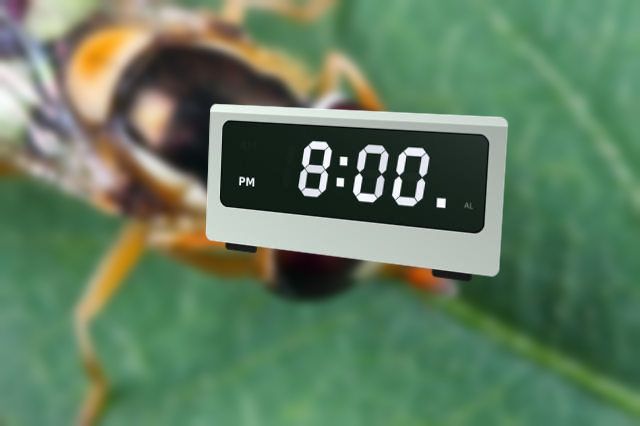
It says 8:00
